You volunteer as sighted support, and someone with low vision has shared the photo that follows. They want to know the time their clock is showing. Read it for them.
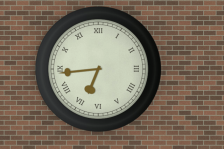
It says 6:44
